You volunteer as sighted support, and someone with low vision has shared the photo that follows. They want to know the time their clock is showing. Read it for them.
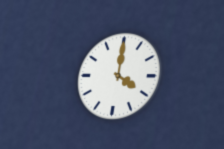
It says 4:00
